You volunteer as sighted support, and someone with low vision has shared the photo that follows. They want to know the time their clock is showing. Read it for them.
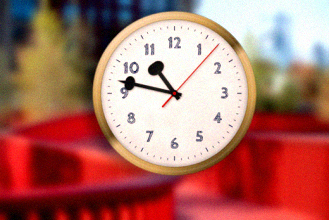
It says 10:47:07
